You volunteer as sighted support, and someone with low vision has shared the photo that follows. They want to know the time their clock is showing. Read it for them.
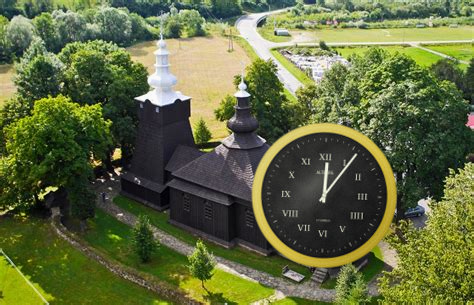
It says 12:06
